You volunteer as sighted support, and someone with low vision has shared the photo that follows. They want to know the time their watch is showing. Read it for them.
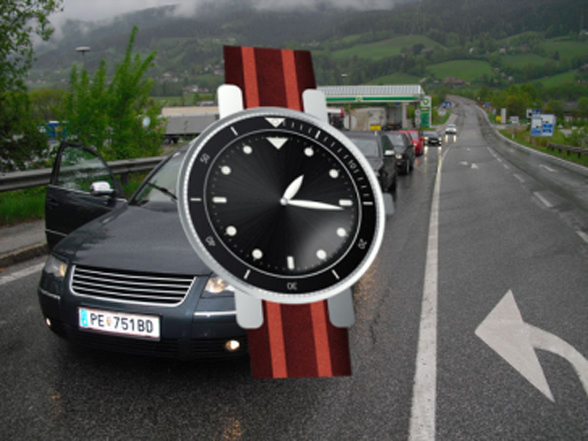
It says 1:16
